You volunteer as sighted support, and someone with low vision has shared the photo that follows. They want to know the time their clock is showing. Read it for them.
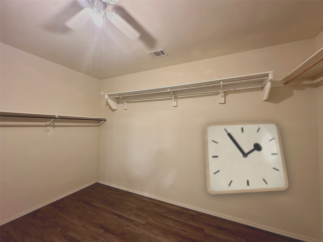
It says 1:55
